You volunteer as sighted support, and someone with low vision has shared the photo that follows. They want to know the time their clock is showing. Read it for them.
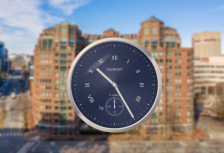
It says 10:25
